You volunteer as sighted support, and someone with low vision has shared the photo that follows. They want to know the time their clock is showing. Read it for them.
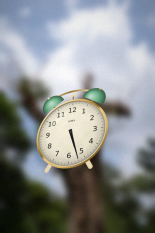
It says 5:27
